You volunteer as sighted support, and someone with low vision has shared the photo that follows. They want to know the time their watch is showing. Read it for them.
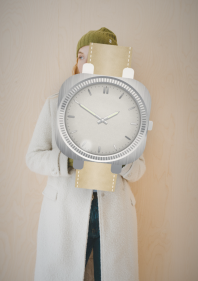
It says 1:50
